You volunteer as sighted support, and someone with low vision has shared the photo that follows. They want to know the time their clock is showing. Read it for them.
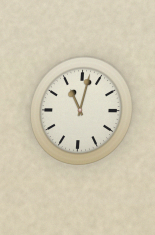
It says 11:02
